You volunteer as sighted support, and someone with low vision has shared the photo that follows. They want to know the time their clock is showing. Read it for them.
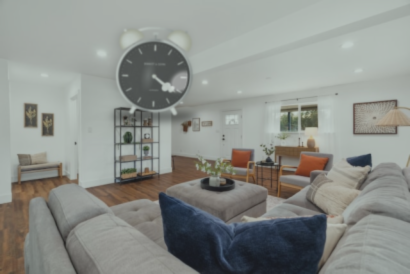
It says 4:21
